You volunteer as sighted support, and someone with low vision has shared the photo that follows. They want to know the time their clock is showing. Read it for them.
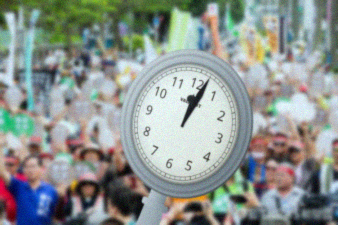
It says 12:02
